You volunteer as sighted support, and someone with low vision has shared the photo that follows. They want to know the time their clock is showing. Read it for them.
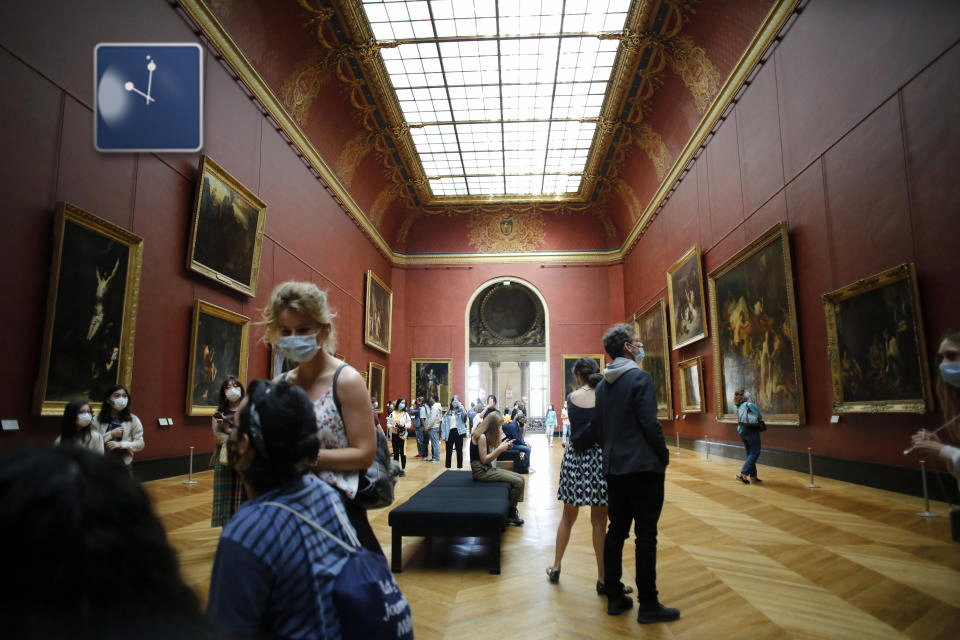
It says 10:01
